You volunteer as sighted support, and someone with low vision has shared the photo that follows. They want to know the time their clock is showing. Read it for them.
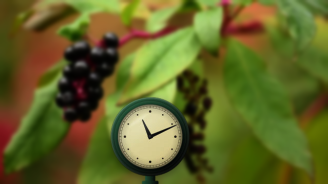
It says 11:11
